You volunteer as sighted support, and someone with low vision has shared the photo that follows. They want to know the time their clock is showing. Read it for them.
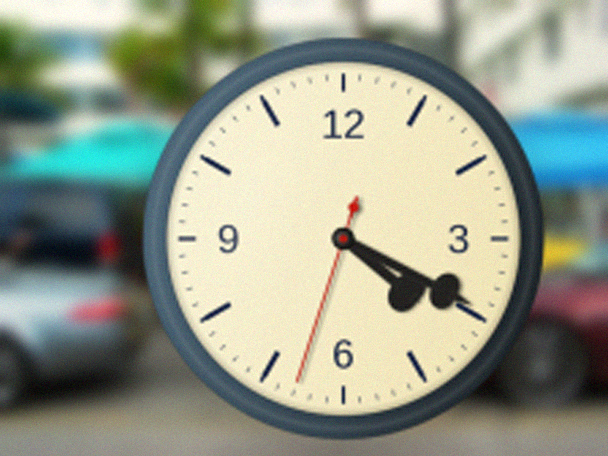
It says 4:19:33
